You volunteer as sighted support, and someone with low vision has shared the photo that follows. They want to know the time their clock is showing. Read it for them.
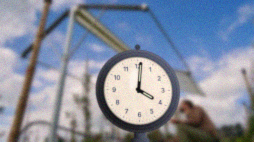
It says 4:01
